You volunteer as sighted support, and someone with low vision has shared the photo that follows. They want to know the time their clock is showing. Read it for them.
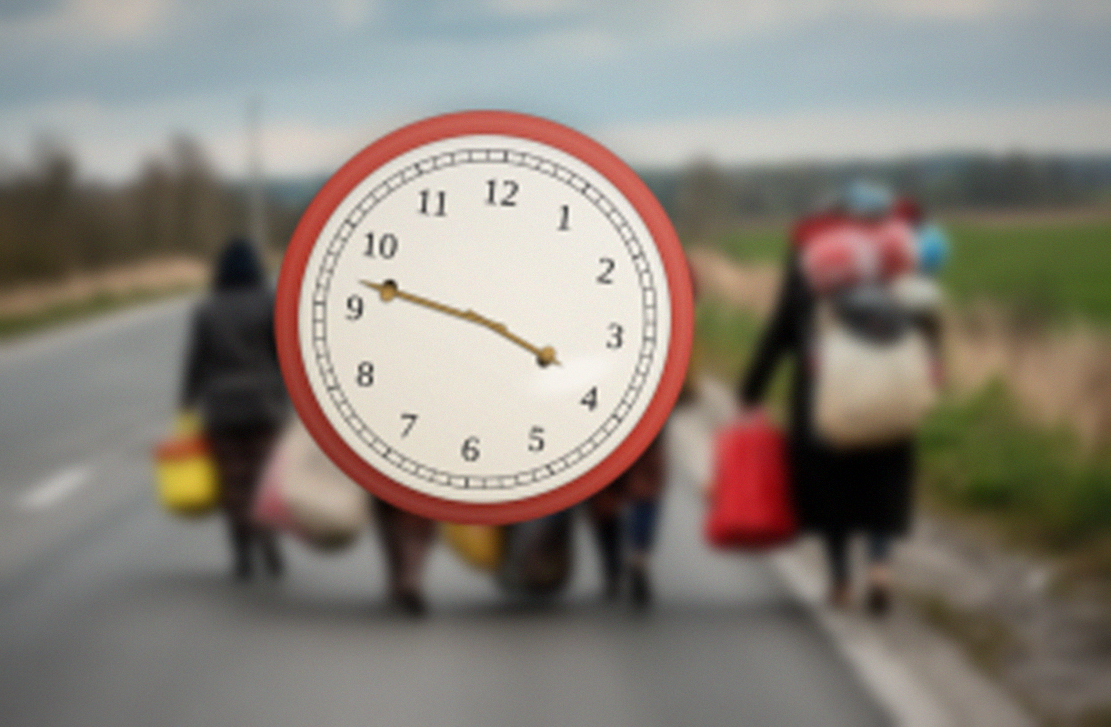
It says 3:47
